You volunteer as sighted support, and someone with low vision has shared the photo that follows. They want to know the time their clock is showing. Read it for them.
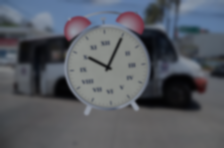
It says 10:05
